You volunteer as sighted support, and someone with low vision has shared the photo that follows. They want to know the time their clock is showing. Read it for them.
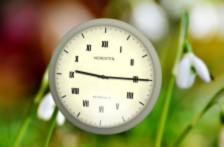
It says 9:15
